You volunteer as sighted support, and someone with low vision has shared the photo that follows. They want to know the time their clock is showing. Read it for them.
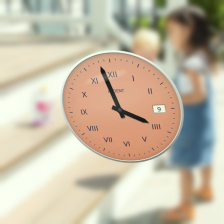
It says 3:58
